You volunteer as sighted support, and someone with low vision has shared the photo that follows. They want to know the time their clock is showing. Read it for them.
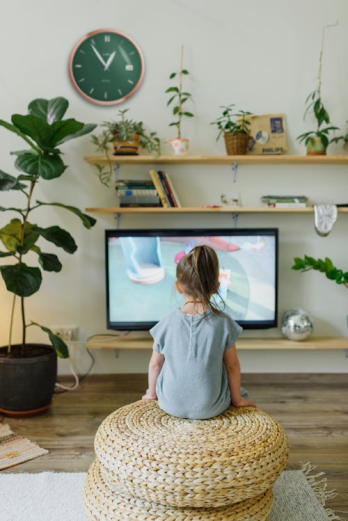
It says 12:54
